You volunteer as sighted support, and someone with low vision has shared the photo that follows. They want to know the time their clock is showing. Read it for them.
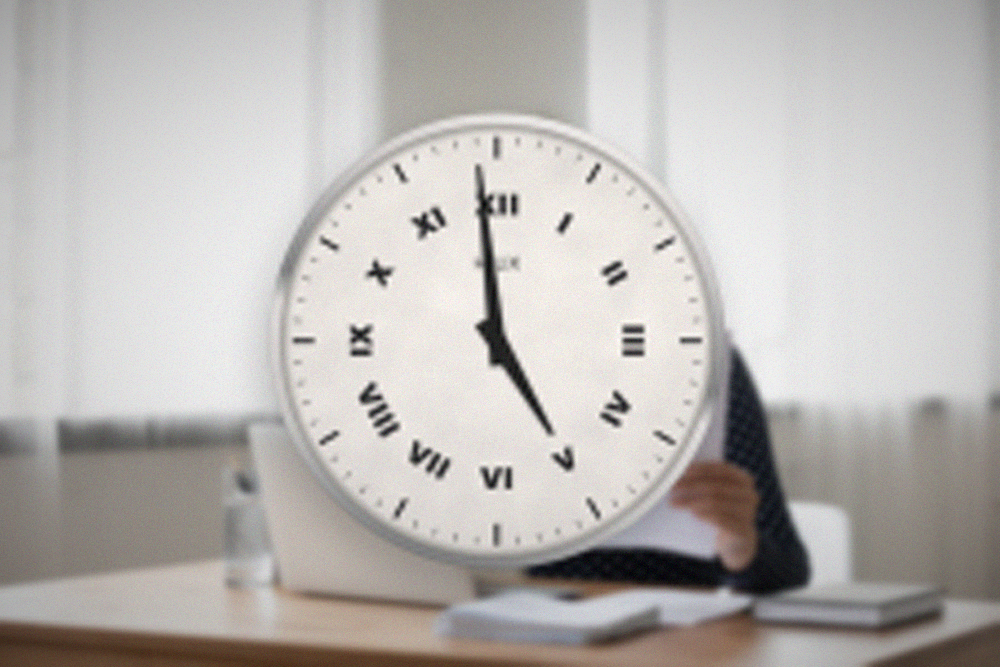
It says 4:59
